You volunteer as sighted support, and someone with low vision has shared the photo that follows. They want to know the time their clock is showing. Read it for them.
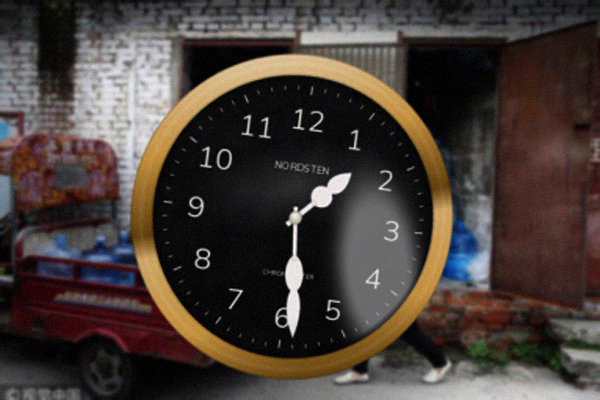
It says 1:29
